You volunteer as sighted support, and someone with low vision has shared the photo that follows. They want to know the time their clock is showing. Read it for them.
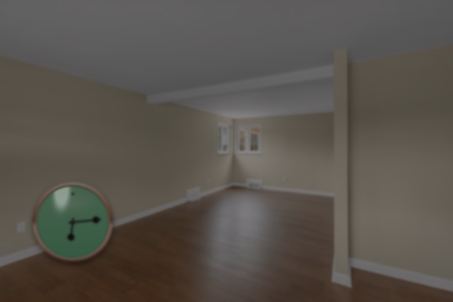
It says 6:14
